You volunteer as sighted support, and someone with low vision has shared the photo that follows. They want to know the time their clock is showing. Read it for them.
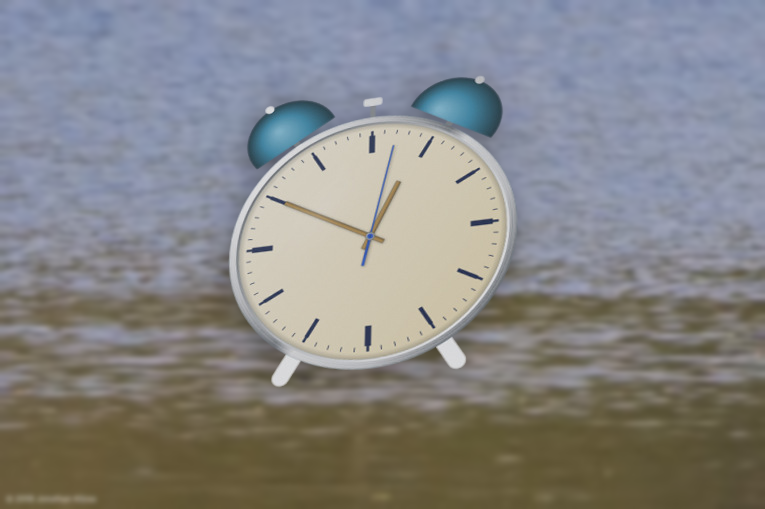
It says 12:50:02
